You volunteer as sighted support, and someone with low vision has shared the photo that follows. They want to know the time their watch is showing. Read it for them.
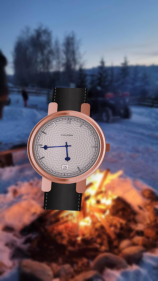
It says 5:44
